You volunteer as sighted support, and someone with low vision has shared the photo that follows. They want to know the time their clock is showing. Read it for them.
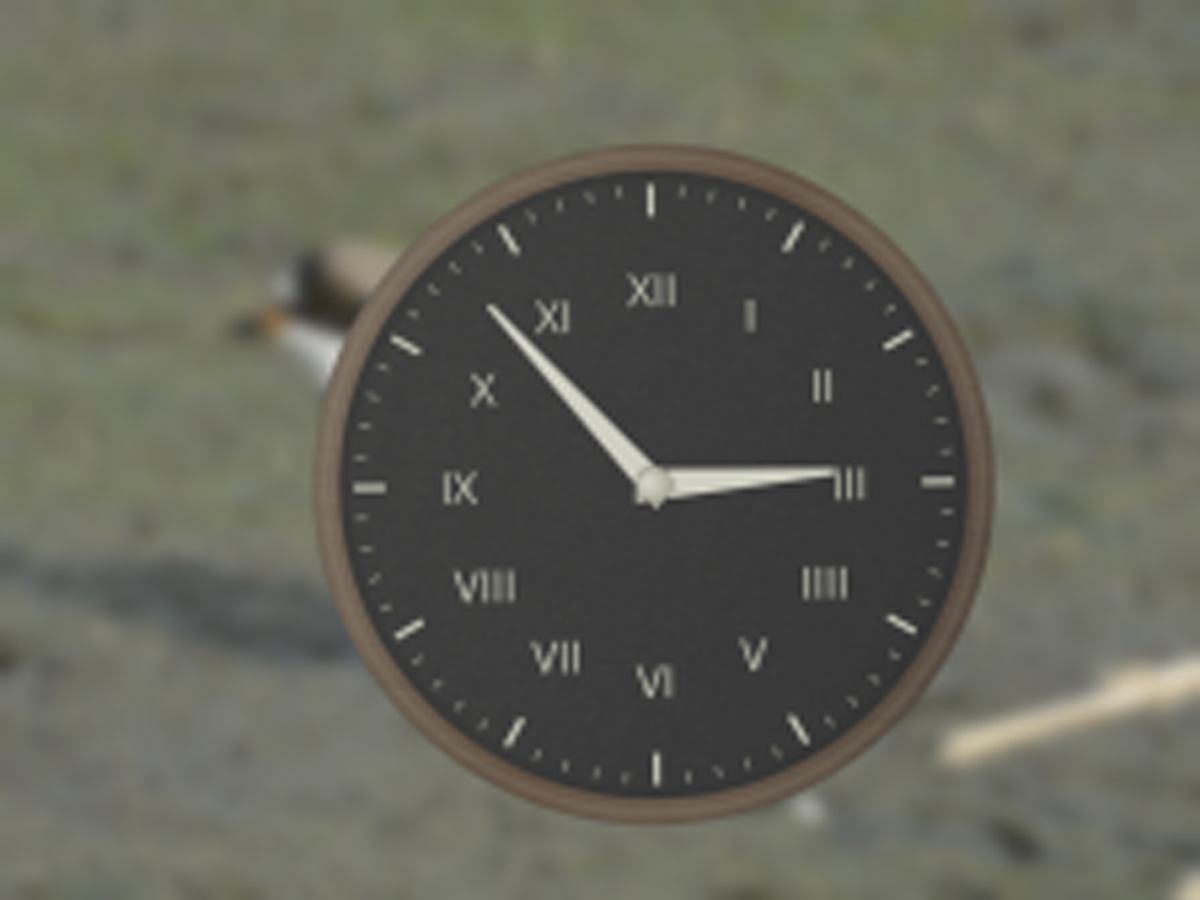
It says 2:53
